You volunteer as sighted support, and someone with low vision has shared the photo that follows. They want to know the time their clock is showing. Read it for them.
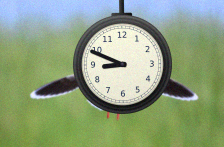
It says 8:49
